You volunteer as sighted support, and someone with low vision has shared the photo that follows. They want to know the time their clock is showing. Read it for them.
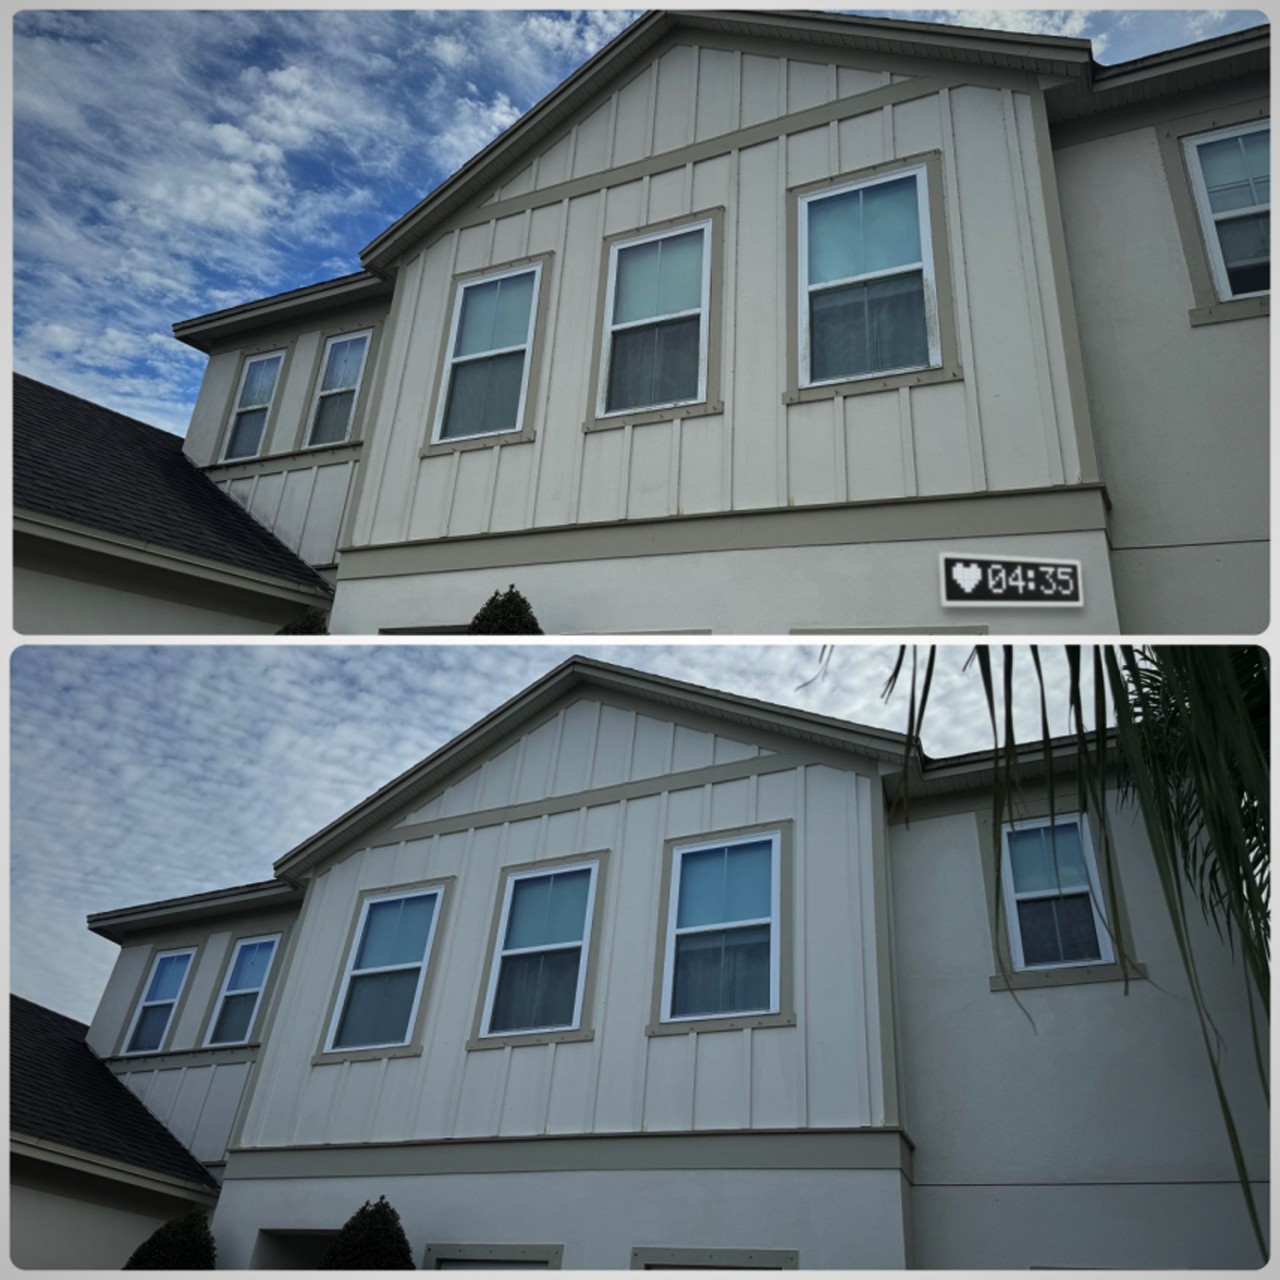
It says 4:35
